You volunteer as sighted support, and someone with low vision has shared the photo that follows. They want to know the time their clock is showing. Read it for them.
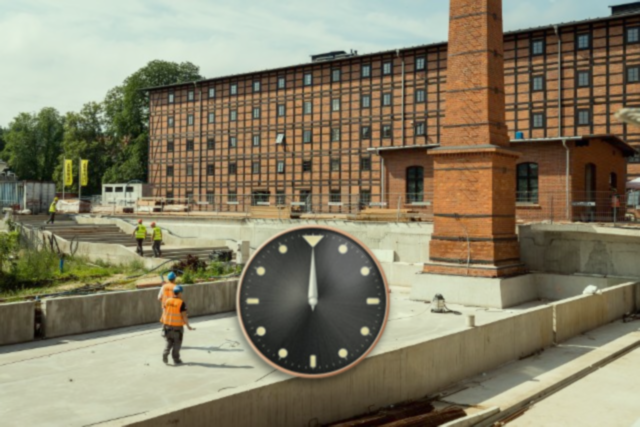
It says 12:00
